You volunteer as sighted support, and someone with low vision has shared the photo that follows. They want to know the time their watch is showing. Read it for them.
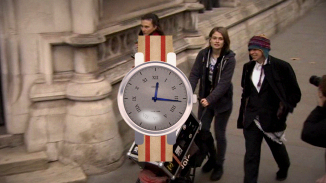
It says 12:16
